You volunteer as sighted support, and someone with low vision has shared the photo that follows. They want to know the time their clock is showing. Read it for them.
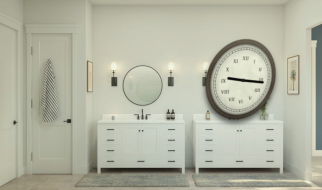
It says 9:16
